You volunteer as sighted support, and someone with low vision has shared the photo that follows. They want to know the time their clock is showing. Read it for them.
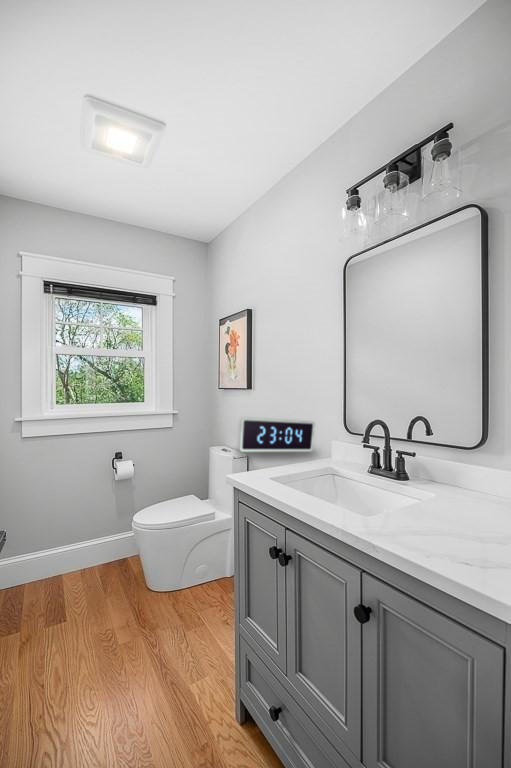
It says 23:04
